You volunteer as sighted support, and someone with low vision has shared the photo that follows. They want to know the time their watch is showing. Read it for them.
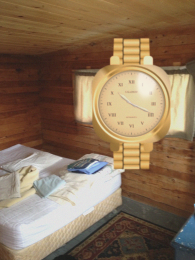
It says 10:19
